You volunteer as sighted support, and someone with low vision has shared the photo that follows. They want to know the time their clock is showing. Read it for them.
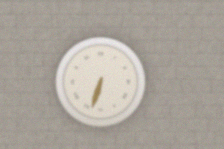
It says 6:33
